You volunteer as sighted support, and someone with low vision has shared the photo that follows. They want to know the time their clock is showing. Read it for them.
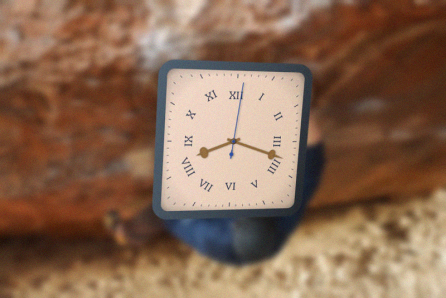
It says 8:18:01
